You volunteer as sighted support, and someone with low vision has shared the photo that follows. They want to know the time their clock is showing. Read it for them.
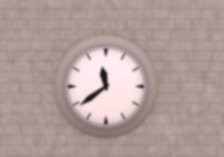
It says 11:39
